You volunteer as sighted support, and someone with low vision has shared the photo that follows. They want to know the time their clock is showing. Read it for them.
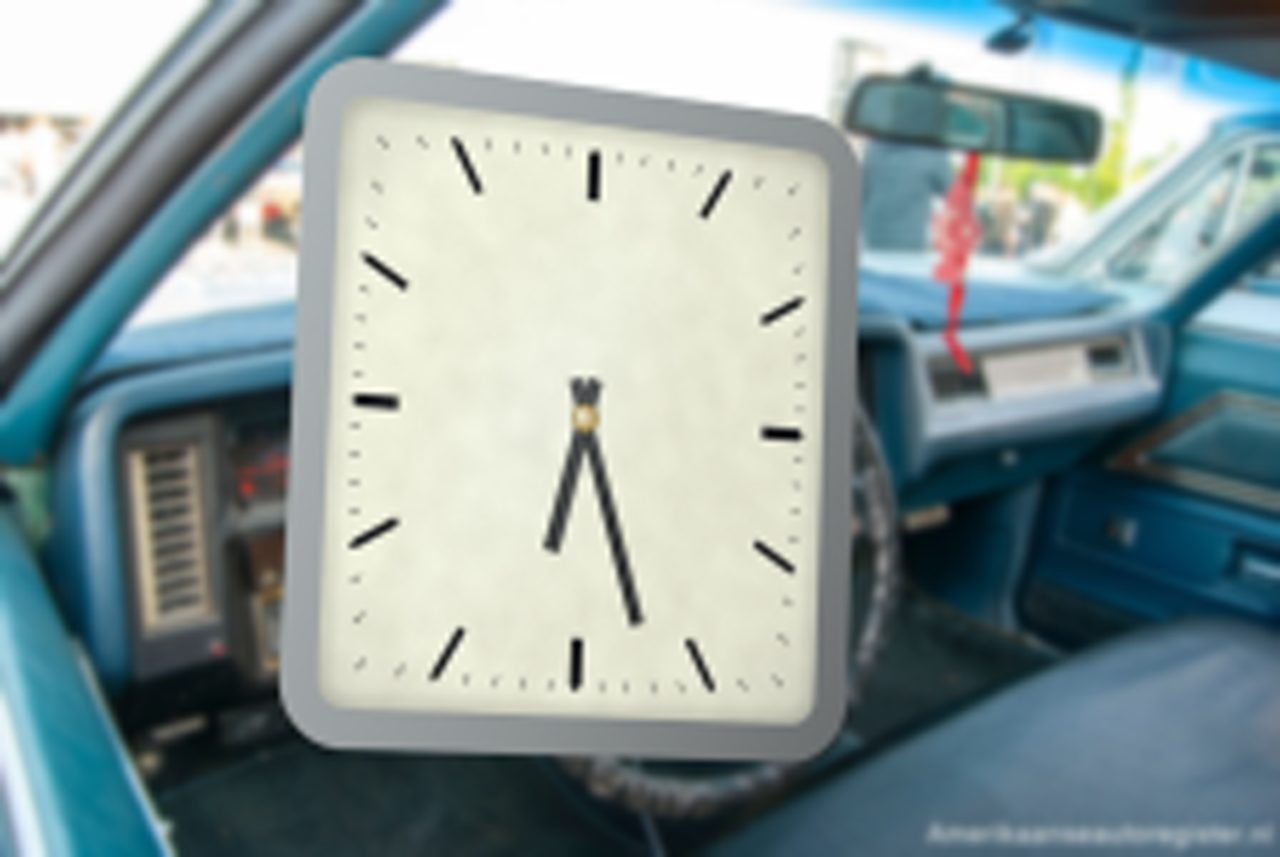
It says 6:27
